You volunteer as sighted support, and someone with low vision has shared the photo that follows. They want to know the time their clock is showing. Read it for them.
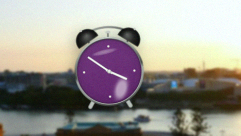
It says 3:51
